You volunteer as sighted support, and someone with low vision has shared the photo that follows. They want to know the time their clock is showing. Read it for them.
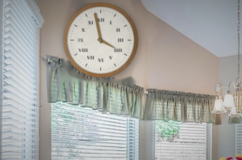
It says 3:58
